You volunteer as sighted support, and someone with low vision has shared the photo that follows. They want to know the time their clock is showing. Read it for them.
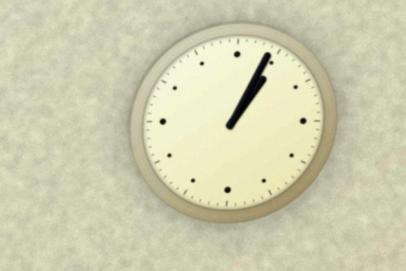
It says 1:04
